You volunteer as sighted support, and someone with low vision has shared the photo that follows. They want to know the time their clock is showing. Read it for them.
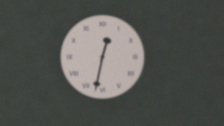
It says 12:32
